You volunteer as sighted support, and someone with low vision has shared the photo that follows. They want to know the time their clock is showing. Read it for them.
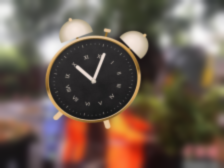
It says 10:01
